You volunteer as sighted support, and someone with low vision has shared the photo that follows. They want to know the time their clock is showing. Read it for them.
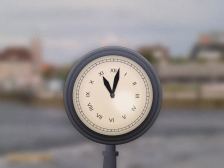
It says 11:02
